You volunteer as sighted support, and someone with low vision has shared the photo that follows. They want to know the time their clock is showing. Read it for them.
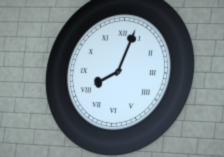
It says 8:03
